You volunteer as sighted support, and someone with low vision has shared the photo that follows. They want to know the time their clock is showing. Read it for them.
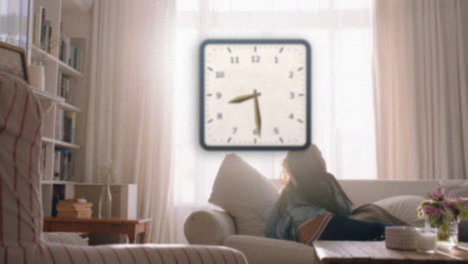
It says 8:29
